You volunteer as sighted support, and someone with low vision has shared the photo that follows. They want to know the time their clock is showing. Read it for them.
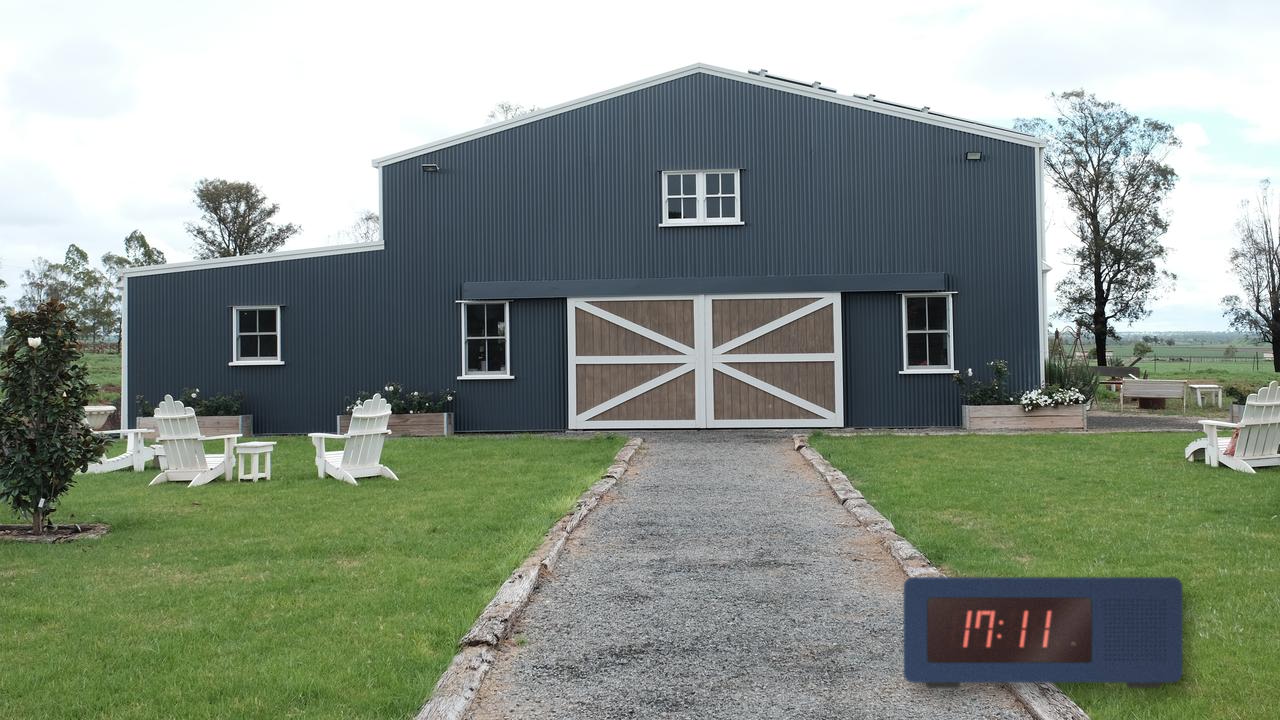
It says 17:11
